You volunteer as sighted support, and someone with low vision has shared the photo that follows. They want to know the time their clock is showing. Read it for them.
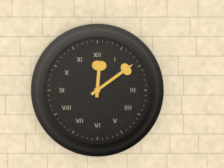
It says 12:09
